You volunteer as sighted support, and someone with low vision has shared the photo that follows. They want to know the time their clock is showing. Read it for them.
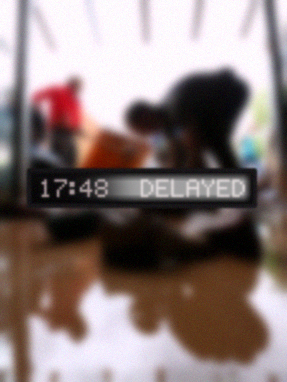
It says 17:48
